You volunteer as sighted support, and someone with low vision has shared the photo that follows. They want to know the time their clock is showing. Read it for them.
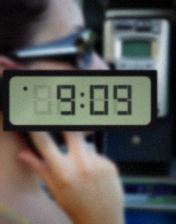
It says 9:09
